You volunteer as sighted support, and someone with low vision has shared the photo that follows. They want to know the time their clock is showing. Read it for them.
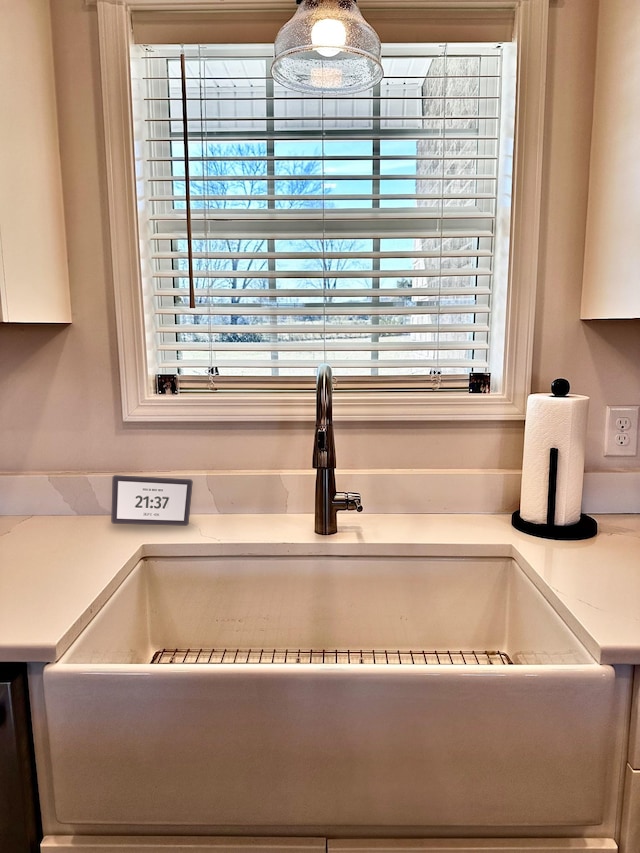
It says 21:37
